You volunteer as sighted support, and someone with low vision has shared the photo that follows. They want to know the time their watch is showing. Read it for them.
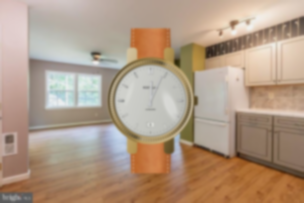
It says 12:04
